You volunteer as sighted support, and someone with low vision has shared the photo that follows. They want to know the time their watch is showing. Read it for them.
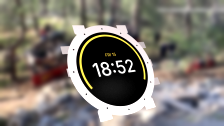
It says 18:52
